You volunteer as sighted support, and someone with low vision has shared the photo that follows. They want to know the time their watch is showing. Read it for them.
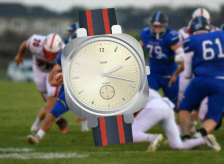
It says 2:18
